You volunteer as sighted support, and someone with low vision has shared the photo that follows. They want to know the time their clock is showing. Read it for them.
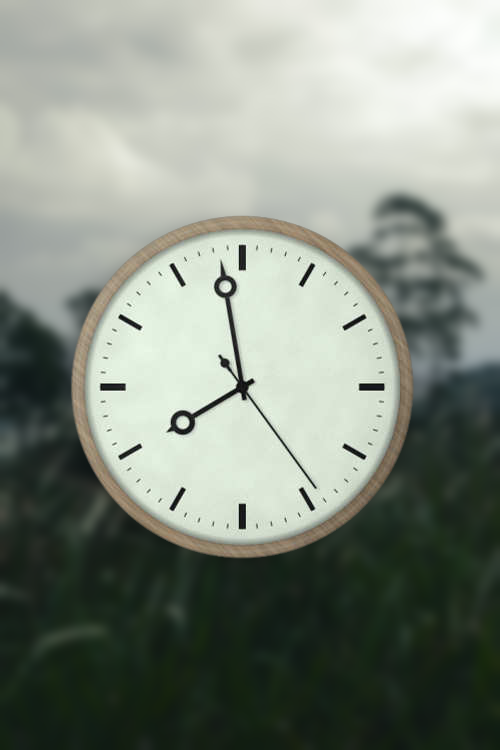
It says 7:58:24
